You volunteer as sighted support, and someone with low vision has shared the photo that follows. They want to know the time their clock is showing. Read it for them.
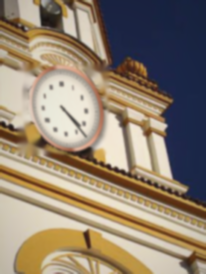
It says 4:23
